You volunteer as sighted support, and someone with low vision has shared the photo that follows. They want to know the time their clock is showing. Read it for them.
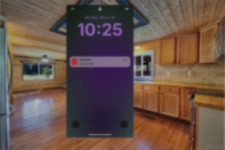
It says 10:25
